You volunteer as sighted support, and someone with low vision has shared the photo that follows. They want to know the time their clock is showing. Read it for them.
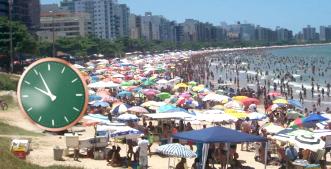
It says 9:56
